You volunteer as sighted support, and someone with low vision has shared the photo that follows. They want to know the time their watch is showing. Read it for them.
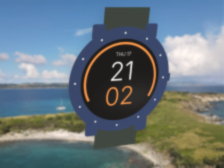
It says 21:02
